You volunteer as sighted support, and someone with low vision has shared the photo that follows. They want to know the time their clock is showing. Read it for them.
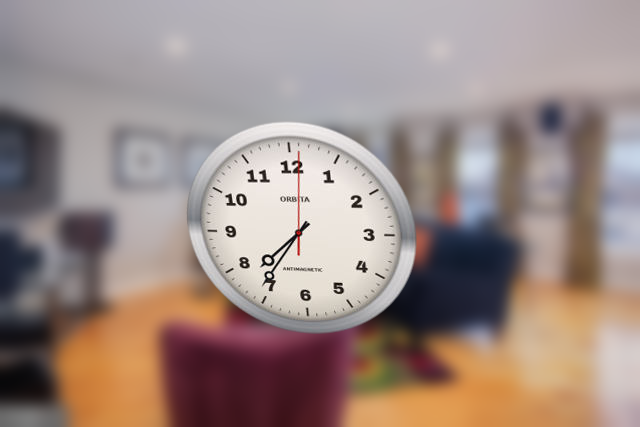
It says 7:36:01
